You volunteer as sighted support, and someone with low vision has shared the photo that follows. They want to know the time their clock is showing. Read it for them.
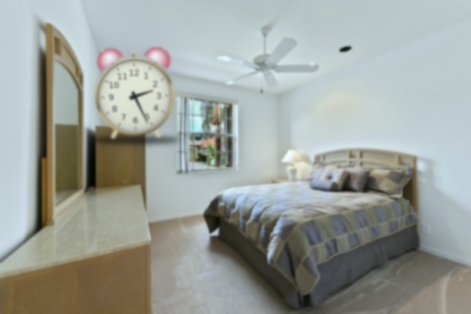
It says 2:26
